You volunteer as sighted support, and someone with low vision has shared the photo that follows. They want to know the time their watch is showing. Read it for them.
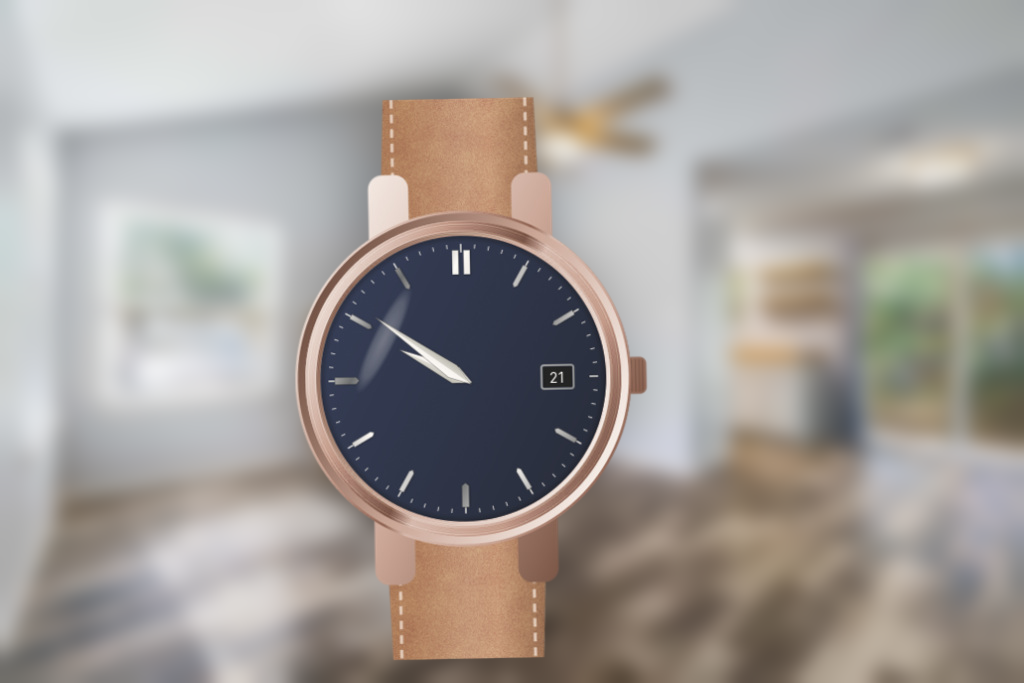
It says 9:51
